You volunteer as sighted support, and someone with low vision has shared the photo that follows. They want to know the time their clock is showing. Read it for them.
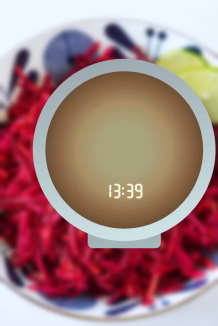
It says 13:39
